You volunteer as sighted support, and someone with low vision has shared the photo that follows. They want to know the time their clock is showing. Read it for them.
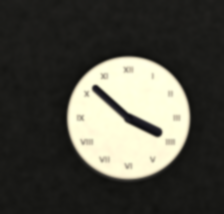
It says 3:52
